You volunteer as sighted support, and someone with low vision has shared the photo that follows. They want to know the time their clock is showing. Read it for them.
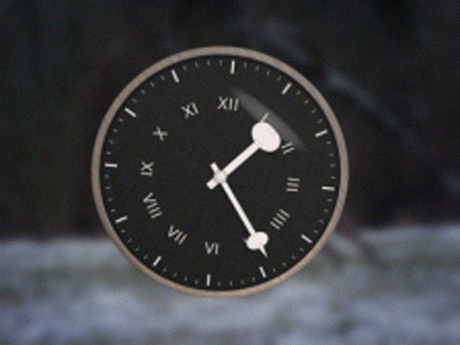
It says 1:24
